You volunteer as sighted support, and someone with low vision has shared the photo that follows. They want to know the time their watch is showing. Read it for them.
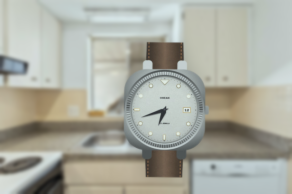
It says 6:42
